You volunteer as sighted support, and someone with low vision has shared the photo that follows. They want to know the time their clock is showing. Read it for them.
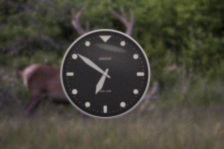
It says 6:51
